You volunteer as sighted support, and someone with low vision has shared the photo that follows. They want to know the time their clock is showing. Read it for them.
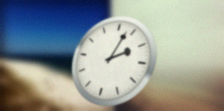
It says 2:03
